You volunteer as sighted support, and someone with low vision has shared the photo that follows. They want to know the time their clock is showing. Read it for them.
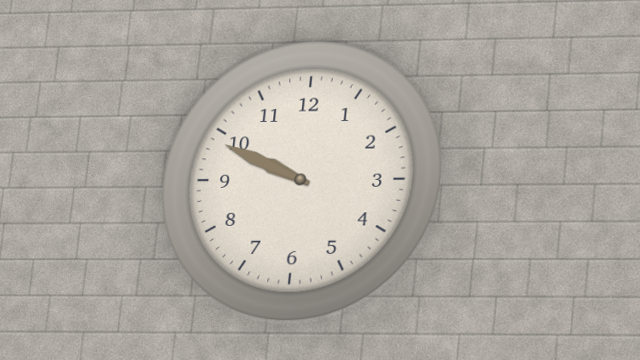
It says 9:49
